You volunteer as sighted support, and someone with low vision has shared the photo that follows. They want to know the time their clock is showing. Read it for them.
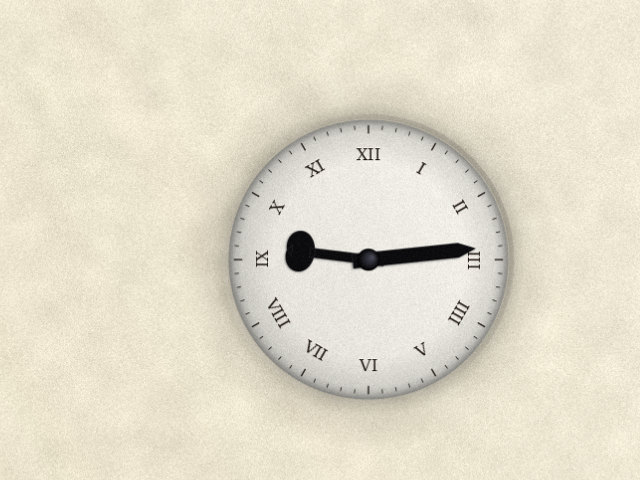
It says 9:14
